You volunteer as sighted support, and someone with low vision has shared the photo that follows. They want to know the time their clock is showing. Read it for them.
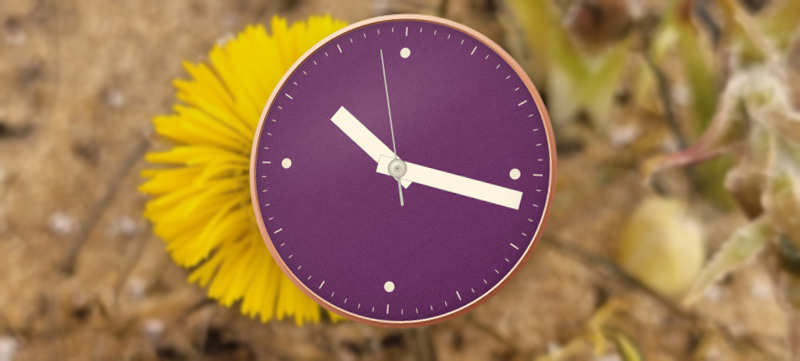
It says 10:16:58
